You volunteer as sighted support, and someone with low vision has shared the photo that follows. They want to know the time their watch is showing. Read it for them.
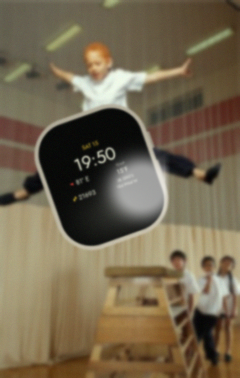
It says 19:50
